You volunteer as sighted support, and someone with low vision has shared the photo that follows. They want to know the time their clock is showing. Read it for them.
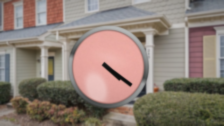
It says 4:21
